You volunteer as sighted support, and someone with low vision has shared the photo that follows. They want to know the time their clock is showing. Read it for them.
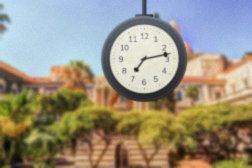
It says 7:13
